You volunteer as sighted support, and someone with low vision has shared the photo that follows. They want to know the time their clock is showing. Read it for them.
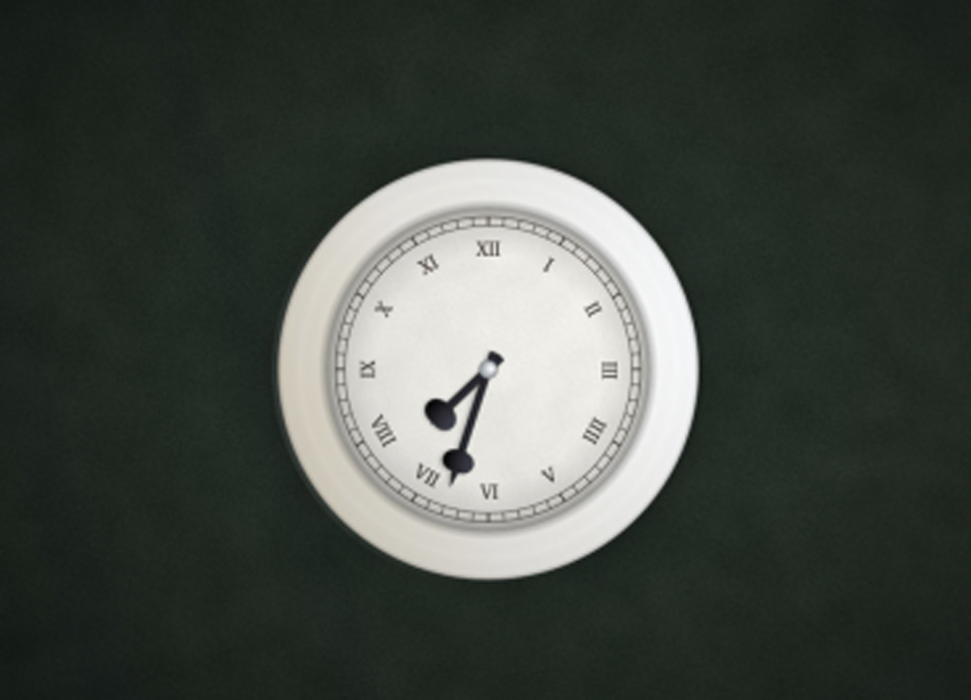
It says 7:33
